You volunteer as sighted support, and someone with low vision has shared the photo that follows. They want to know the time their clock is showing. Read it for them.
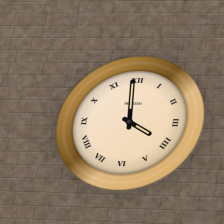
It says 3:59
